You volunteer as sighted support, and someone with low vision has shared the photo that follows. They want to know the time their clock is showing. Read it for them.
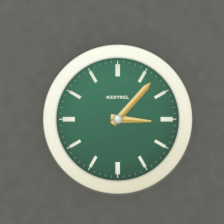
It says 3:07
